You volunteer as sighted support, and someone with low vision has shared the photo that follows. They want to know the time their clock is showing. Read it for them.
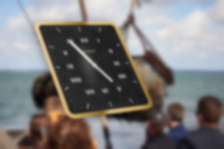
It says 4:55
